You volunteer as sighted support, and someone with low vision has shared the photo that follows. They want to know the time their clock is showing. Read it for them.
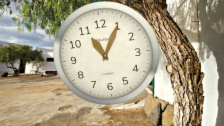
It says 11:05
